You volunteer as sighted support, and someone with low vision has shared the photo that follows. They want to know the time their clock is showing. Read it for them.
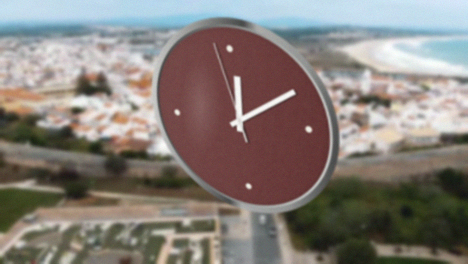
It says 12:09:58
